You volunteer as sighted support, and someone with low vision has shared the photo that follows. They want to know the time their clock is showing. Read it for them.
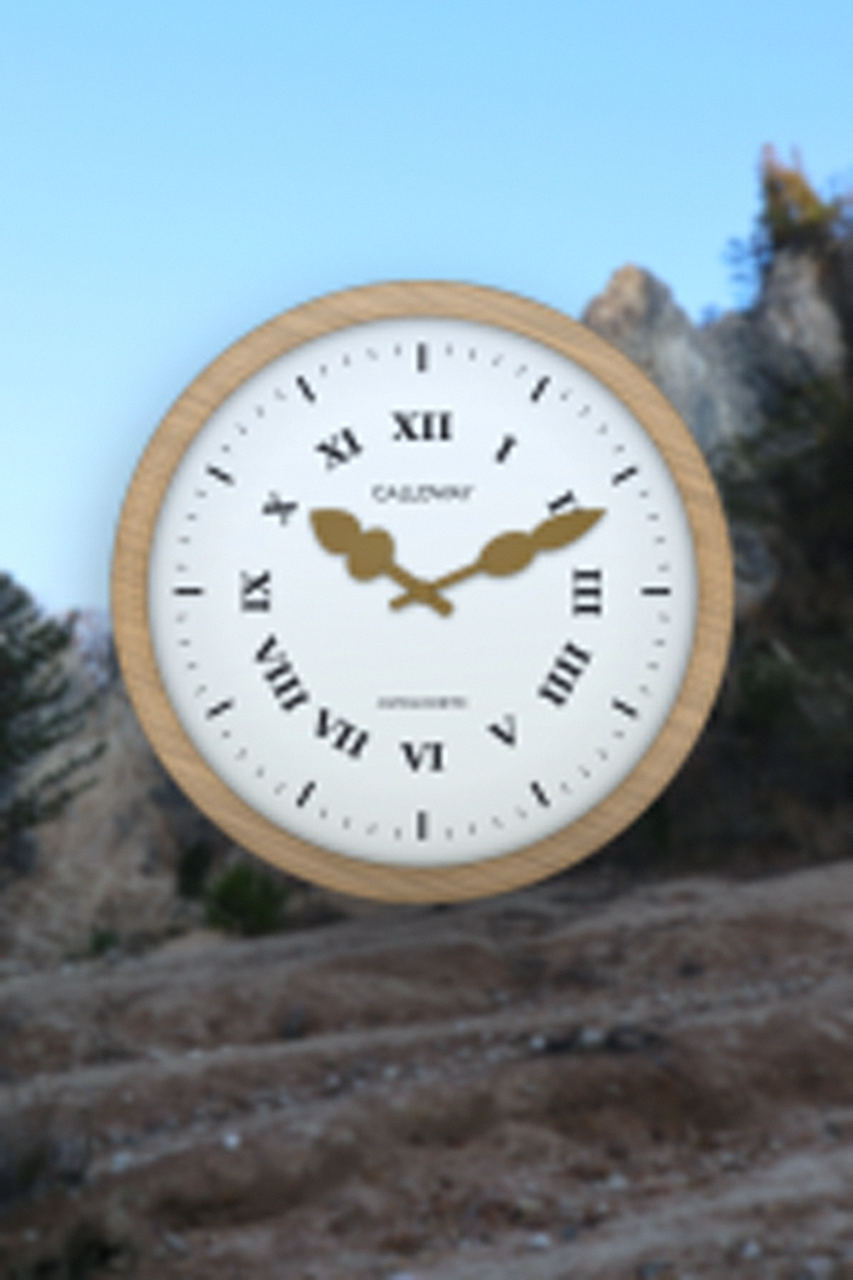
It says 10:11
